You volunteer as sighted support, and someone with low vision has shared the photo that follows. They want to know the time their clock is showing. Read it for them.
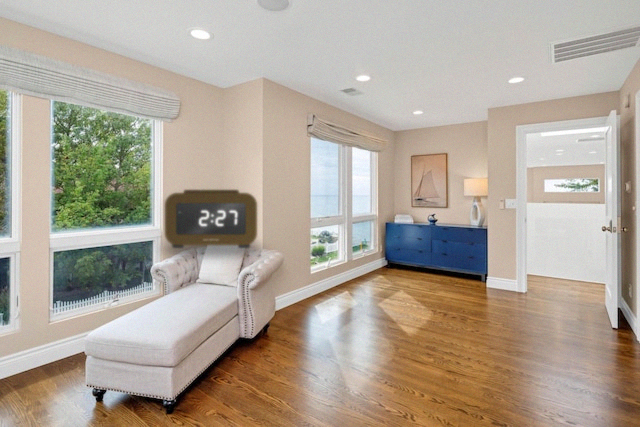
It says 2:27
